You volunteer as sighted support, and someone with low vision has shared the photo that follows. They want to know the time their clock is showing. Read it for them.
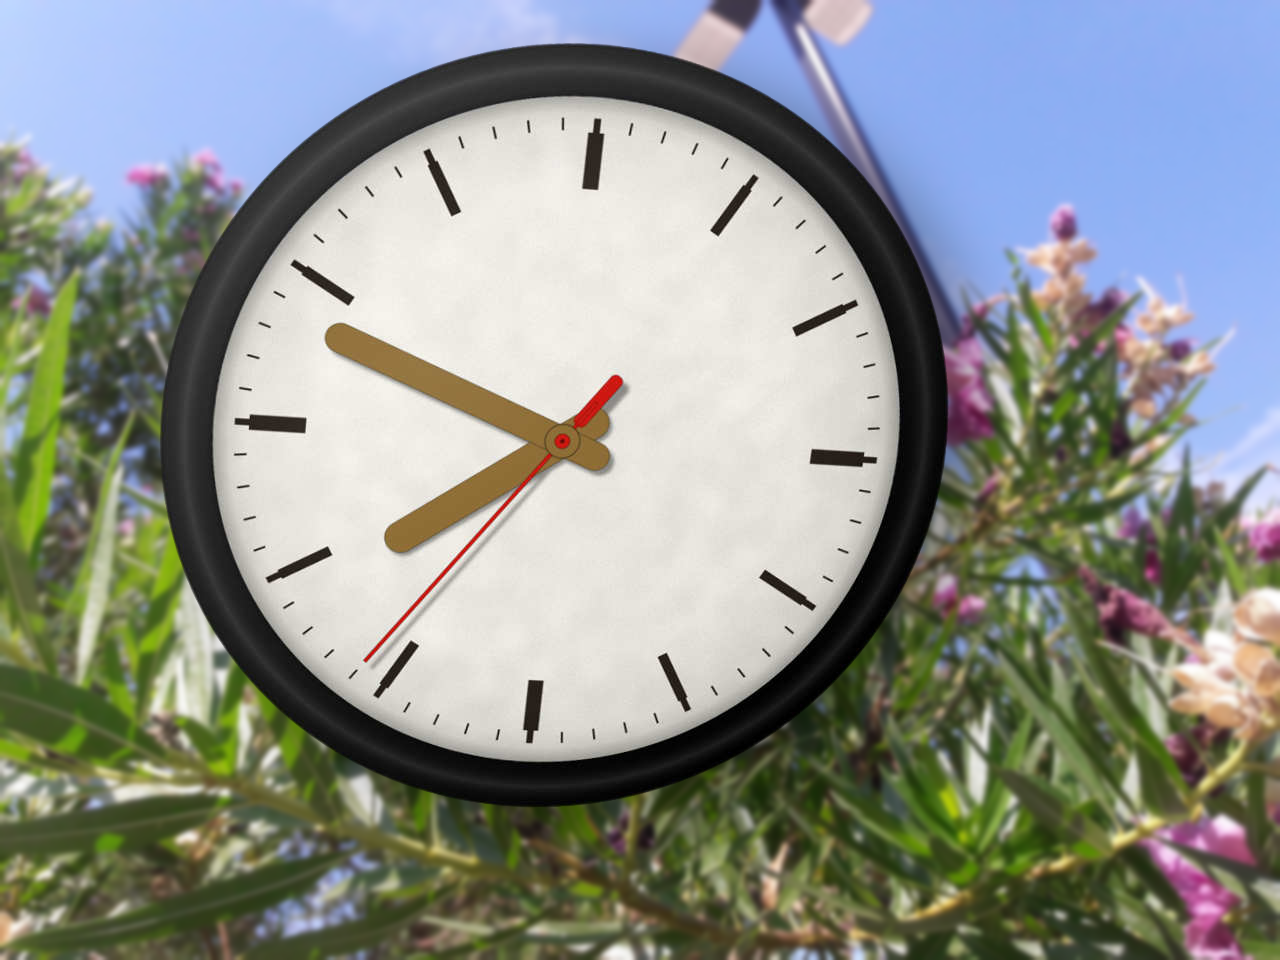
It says 7:48:36
